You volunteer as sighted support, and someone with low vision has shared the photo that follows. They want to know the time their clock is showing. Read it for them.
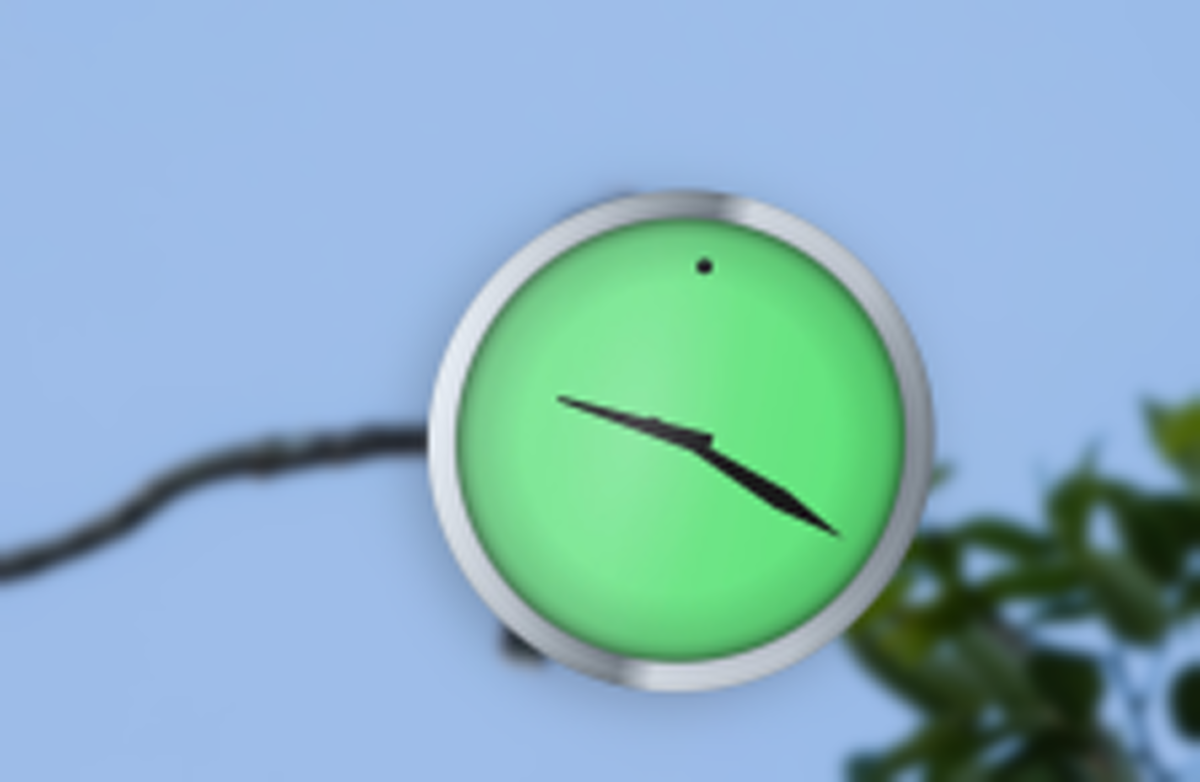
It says 9:19
